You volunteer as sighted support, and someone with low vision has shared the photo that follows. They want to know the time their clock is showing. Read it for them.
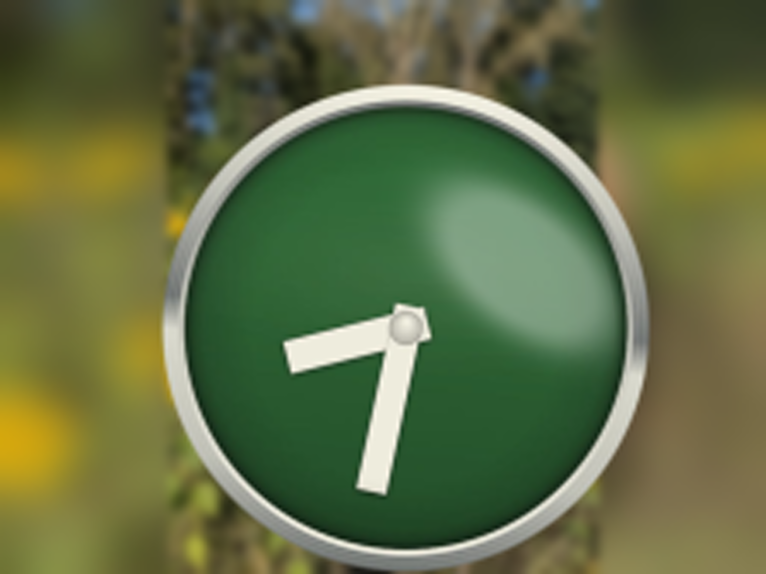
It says 8:32
